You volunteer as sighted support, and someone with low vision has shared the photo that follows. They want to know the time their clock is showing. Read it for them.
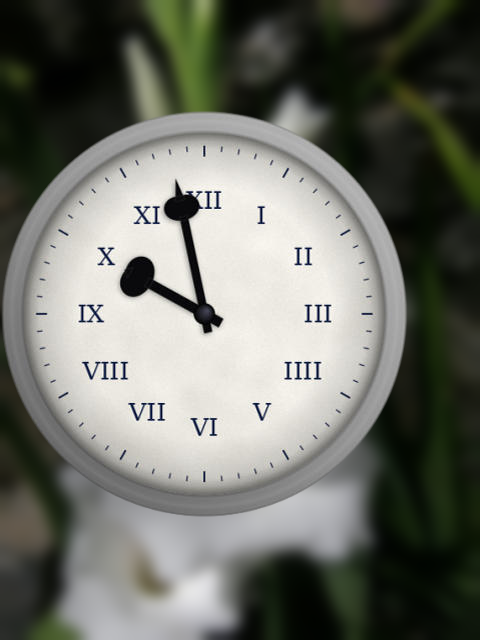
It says 9:58
